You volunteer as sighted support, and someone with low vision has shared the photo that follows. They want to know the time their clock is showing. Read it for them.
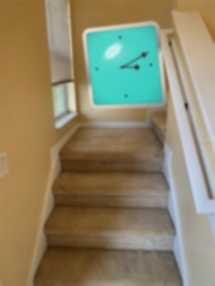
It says 3:11
